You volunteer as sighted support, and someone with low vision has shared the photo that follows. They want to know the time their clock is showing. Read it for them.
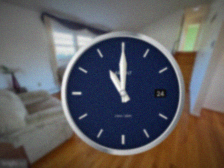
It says 11:00
